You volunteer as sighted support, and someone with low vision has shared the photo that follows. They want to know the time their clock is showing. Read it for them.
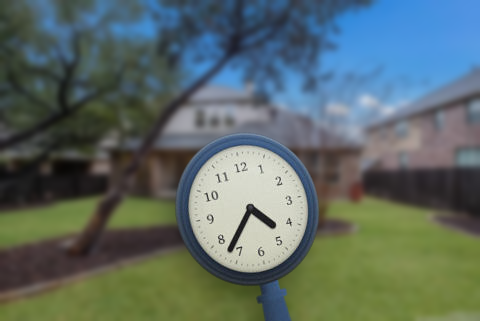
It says 4:37
